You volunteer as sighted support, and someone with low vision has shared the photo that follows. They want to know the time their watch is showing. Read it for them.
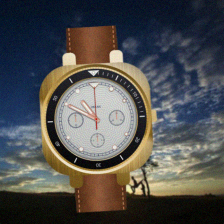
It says 10:50
